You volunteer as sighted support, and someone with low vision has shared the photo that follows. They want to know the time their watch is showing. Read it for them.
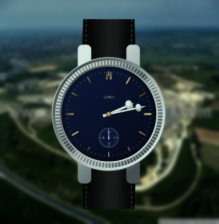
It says 2:13
